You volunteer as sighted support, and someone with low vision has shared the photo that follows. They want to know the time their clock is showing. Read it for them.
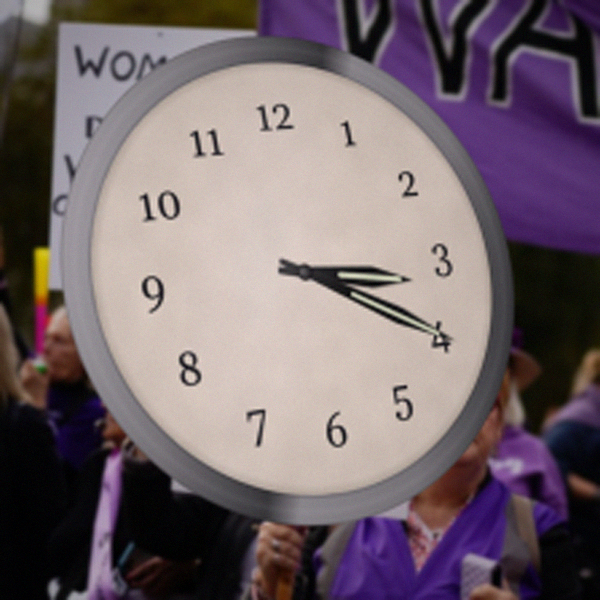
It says 3:20
